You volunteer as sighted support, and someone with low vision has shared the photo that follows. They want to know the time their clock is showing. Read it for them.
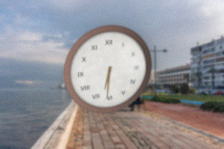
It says 6:31
